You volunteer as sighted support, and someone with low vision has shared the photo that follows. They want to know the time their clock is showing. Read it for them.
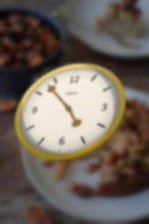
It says 4:53
